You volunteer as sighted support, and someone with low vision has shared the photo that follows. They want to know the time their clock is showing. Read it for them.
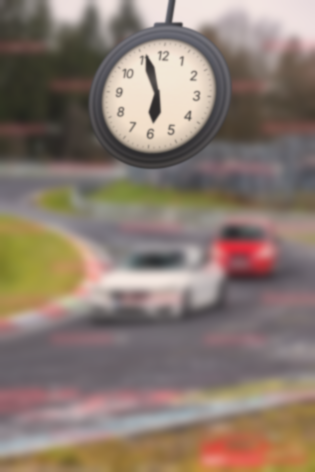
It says 5:56
